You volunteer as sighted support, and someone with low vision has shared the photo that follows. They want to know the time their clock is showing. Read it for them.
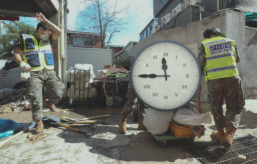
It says 11:45
